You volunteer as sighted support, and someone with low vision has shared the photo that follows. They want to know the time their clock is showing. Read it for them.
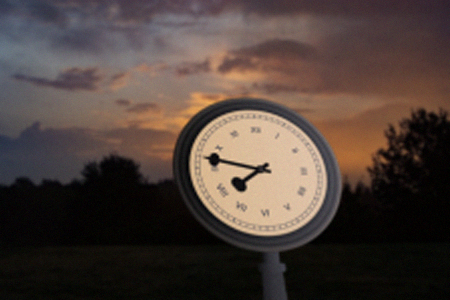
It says 7:47
